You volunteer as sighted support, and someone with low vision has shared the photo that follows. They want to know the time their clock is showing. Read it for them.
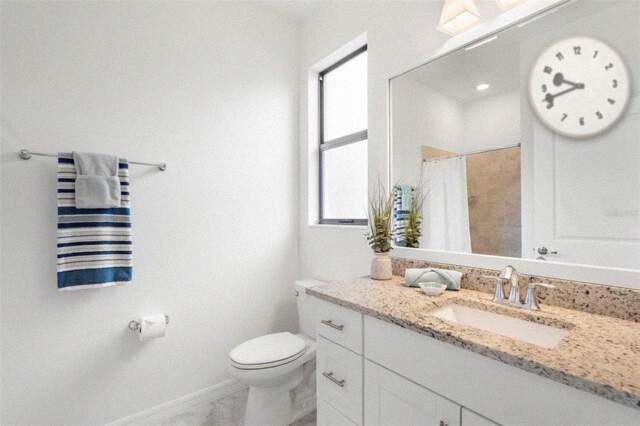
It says 9:42
